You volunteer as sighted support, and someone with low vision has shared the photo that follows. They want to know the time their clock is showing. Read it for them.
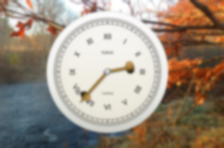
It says 2:37
